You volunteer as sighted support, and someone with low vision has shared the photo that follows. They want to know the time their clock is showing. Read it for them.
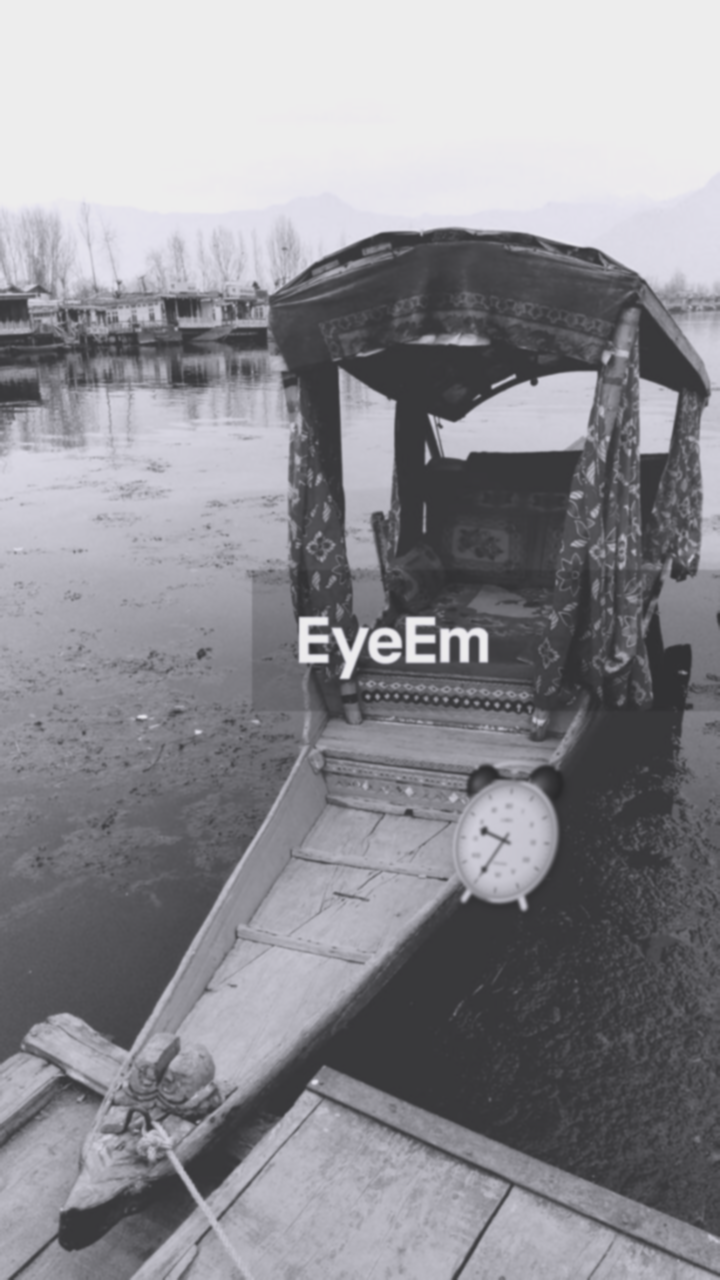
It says 9:35
